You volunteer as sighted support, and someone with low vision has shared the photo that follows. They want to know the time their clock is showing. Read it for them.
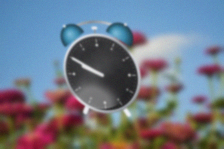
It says 9:50
